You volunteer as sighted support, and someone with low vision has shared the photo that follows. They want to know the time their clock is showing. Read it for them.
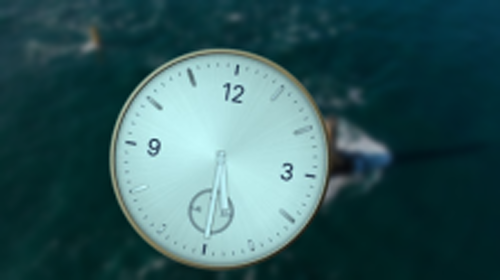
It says 5:30
